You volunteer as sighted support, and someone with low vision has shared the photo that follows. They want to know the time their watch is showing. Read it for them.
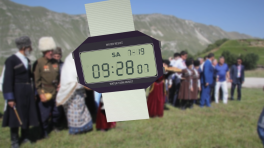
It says 9:28:07
